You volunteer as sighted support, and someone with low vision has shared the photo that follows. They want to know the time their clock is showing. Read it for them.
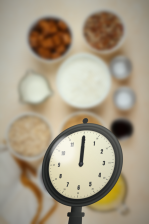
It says 12:00
